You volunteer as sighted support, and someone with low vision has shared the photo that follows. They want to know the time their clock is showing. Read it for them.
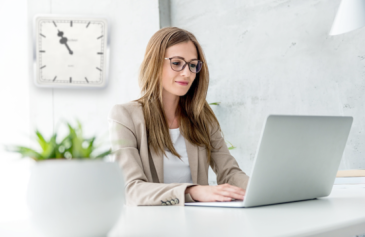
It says 10:55
